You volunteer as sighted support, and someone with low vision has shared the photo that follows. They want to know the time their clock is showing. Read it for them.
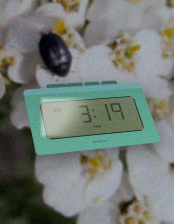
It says 3:19
